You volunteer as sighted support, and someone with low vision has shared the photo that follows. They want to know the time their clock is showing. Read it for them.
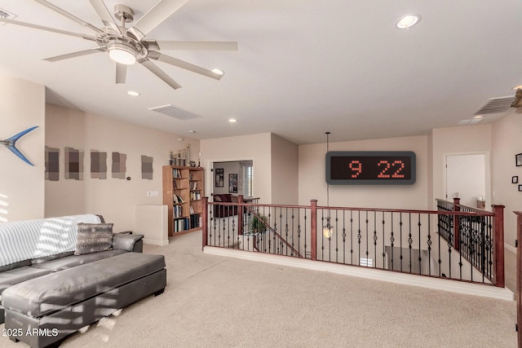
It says 9:22
